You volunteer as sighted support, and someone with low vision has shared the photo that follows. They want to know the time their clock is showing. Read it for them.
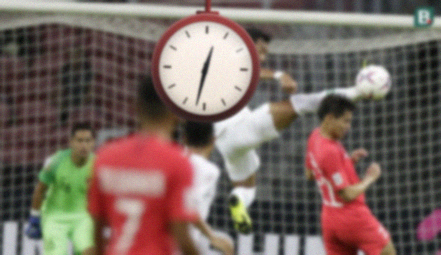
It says 12:32
